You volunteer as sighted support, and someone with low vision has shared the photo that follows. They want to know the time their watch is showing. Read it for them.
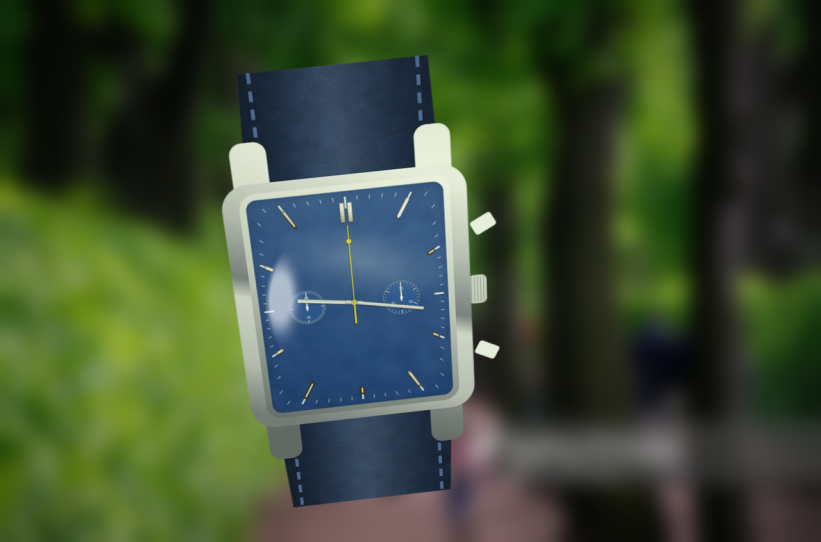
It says 9:17
